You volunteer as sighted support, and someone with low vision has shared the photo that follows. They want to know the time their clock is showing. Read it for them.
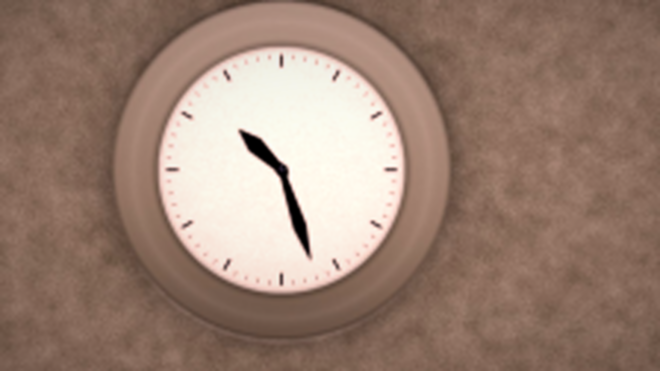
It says 10:27
